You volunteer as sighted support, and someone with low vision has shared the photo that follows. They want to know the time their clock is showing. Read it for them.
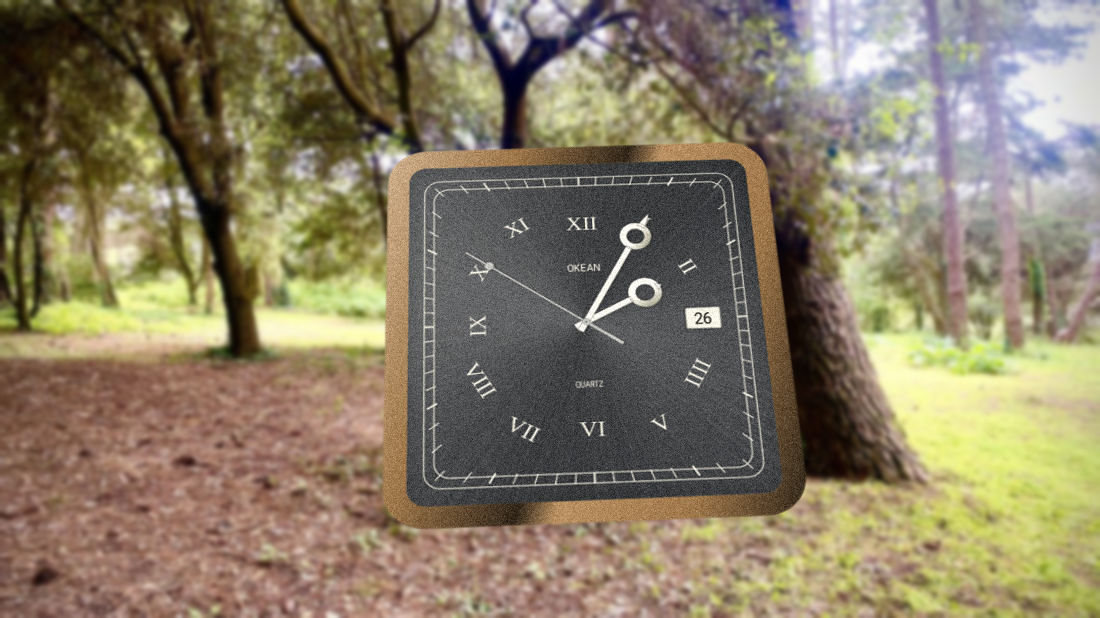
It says 2:04:51
